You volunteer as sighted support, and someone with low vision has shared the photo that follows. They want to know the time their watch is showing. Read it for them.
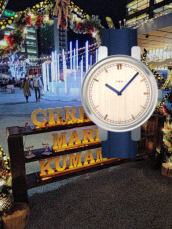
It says 10:07
